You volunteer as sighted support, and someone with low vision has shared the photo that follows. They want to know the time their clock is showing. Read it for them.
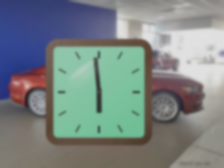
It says 5:59
